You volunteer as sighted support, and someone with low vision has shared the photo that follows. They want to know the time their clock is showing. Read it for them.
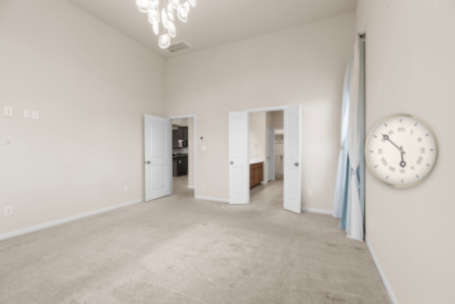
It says 5:52
